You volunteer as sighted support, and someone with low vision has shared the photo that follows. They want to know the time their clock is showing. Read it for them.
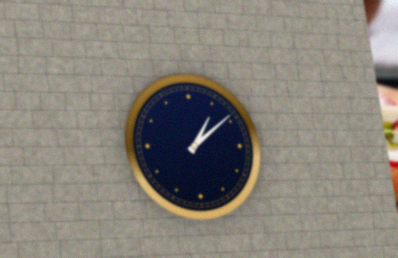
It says 1:09
